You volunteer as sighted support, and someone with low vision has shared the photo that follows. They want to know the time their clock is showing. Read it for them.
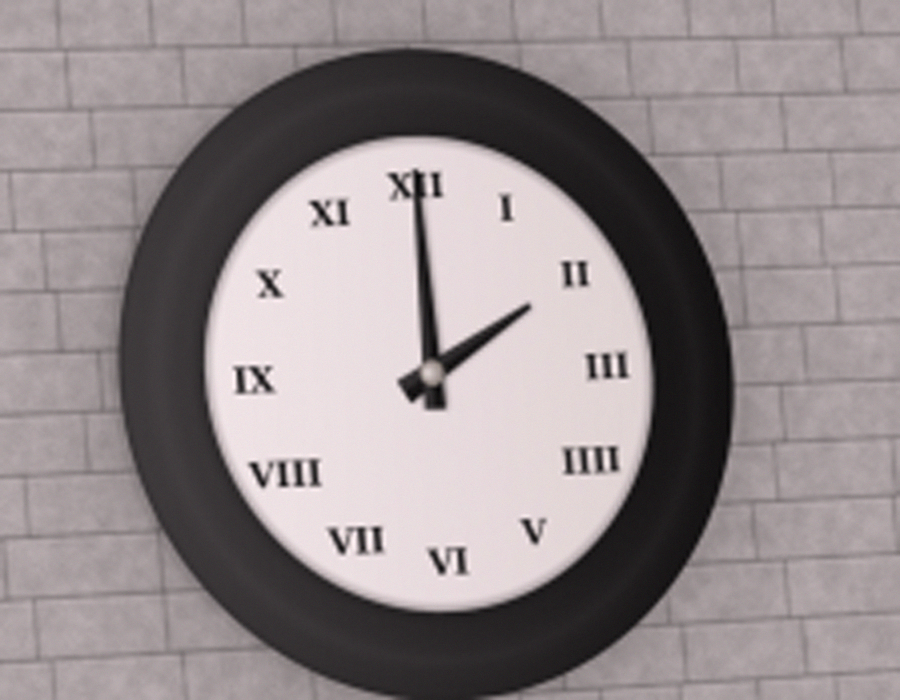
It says 2:00
